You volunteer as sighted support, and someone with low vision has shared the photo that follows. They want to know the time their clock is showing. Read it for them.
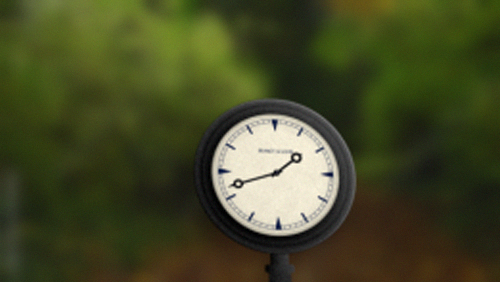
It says 1:42
